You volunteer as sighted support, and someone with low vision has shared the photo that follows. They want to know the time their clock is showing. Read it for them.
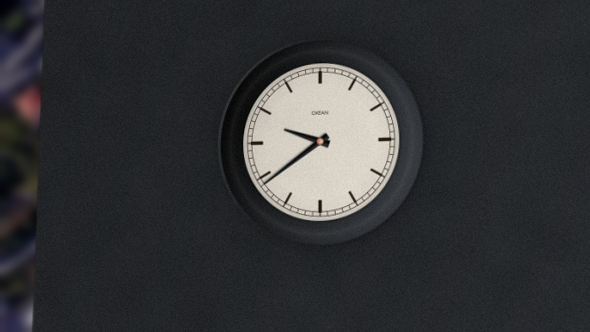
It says 9:39
